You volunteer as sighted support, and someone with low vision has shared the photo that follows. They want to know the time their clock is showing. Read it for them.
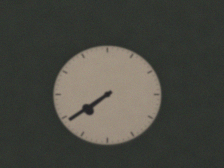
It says 7:39
